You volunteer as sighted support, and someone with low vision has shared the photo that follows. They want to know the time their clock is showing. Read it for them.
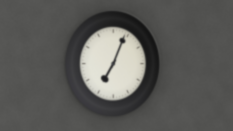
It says 7:04
